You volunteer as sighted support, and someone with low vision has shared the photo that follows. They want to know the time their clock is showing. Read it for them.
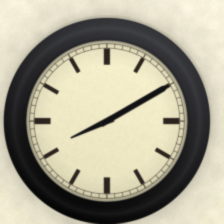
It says 8:10
